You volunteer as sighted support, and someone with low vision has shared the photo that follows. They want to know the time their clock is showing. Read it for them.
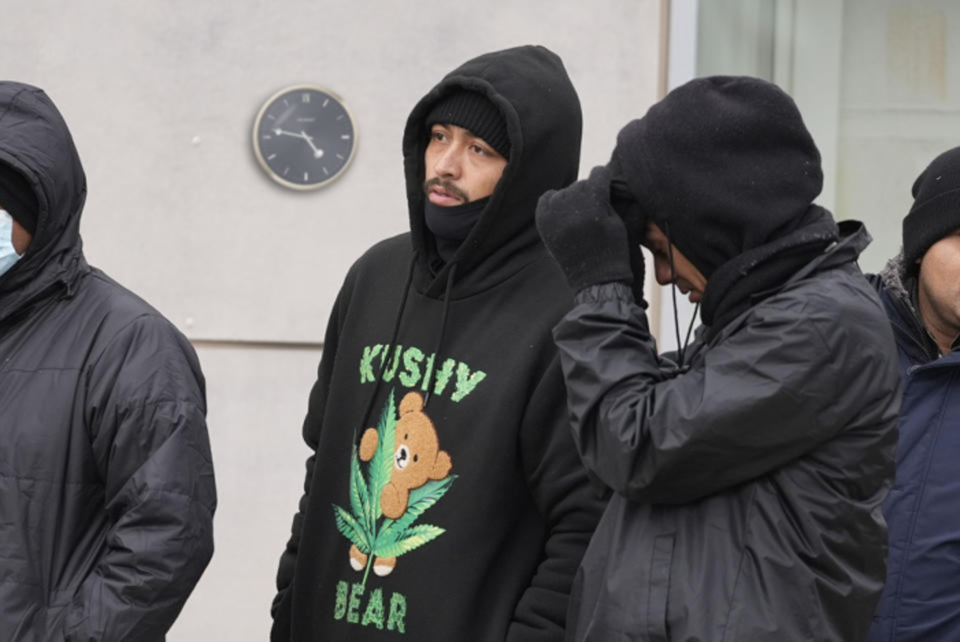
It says 4:47
